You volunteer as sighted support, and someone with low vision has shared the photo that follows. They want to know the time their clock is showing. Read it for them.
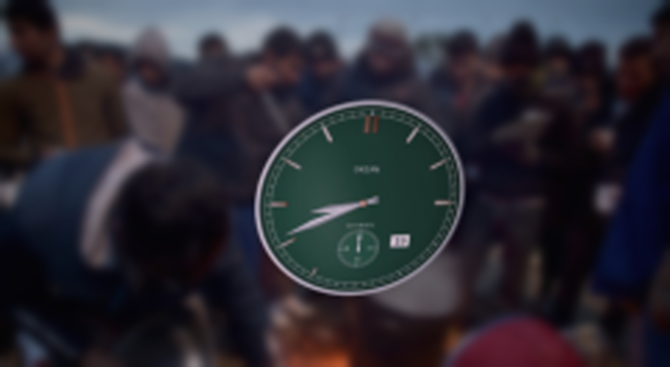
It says 8:41
